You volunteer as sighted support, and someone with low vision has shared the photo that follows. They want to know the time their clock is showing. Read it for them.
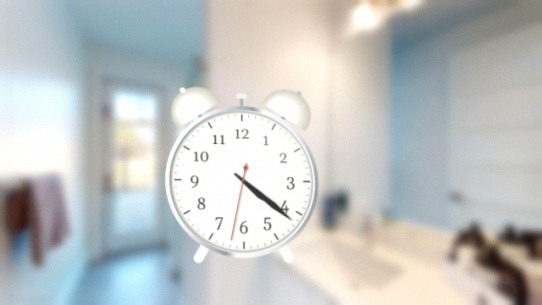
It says 4:21:32
